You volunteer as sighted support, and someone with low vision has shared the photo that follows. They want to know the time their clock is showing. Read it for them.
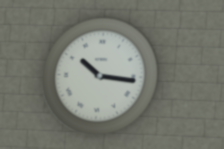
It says 10:16
